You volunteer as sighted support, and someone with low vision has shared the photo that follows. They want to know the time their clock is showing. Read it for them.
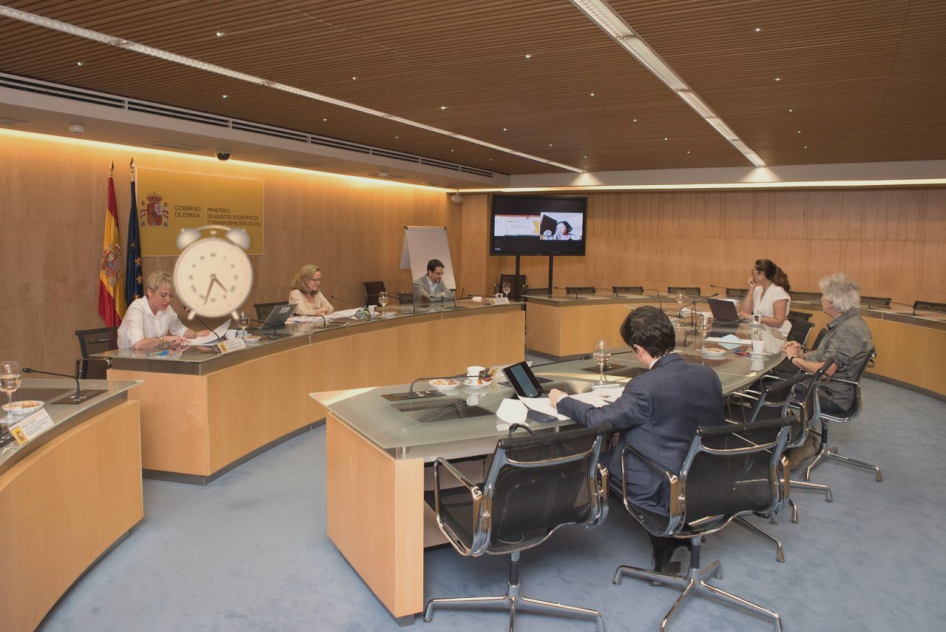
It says 4:33
